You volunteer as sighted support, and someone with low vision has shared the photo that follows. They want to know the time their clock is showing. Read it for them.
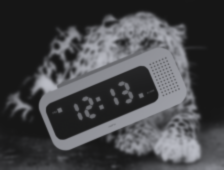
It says 12:13
